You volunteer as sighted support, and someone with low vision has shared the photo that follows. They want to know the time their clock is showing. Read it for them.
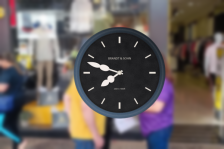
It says 7:48
